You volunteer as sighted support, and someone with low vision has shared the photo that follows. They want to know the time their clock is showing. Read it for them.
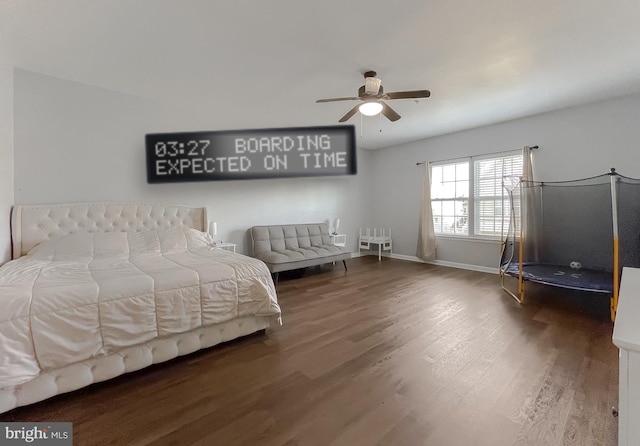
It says 3:27
